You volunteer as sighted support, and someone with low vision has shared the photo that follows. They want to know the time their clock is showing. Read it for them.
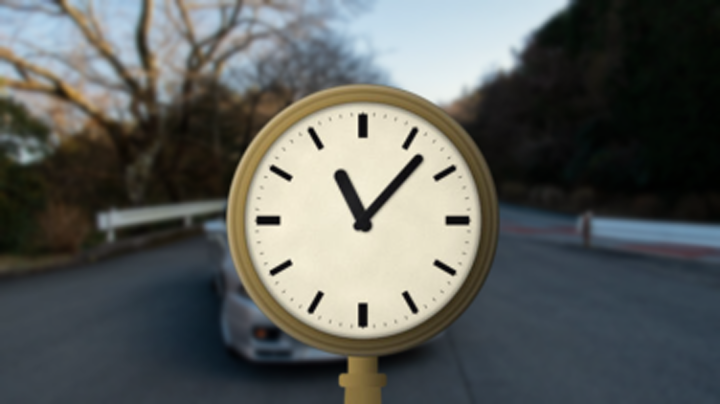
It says 11:07
